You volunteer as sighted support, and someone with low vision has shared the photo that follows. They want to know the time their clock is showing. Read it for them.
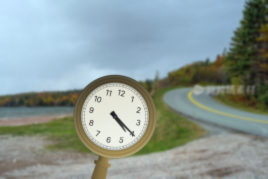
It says 4:20
